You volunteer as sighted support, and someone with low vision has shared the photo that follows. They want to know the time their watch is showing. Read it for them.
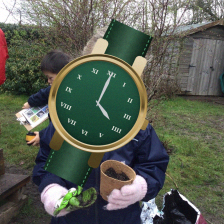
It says 4:00
